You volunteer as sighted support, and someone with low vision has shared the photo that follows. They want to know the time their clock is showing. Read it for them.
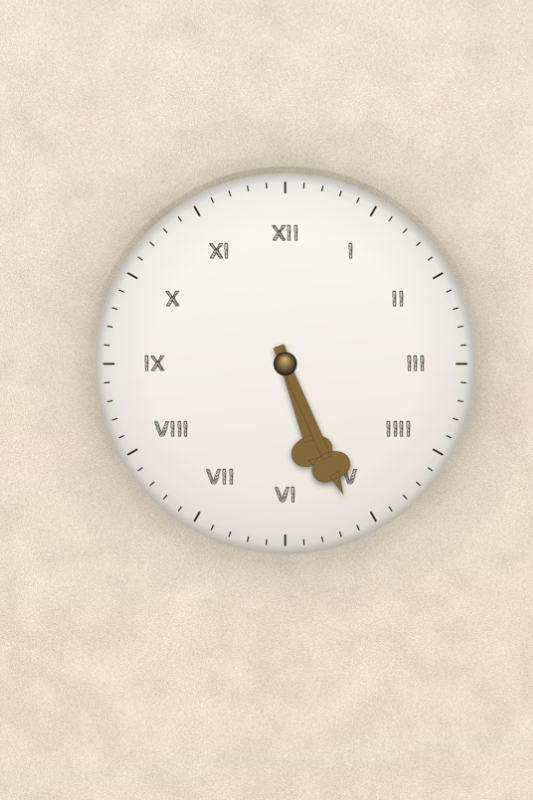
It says 5:26
